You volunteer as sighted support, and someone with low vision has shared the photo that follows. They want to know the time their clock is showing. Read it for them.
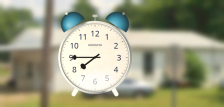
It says 7:45
